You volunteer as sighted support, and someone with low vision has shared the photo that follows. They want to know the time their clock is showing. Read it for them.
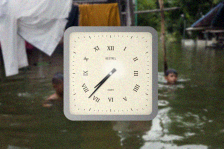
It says 7:37
